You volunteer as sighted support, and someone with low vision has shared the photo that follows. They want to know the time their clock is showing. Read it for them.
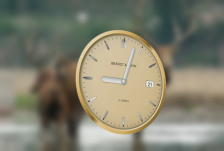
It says 9:03
